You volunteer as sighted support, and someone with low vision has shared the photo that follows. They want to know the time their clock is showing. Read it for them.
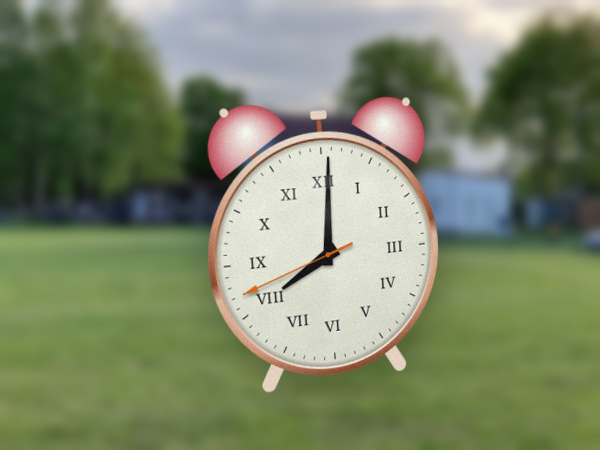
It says 8:00:42
